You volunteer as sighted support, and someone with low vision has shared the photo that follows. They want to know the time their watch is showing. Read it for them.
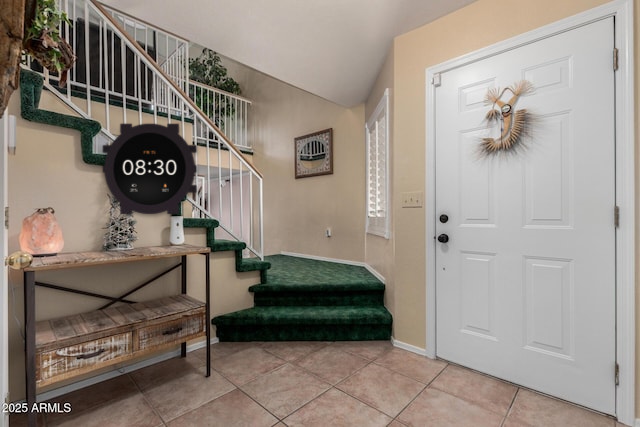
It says 8:30
